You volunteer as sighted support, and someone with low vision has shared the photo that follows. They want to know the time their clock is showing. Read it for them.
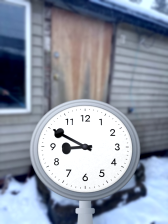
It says 8:50
